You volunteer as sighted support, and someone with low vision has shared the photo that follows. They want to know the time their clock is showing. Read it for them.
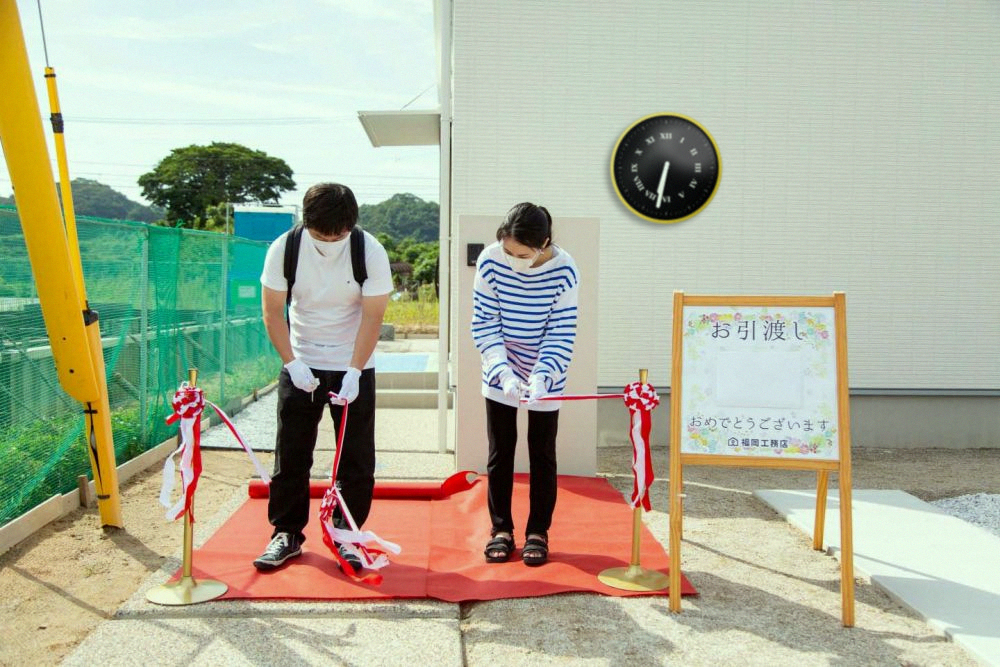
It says 6:32
